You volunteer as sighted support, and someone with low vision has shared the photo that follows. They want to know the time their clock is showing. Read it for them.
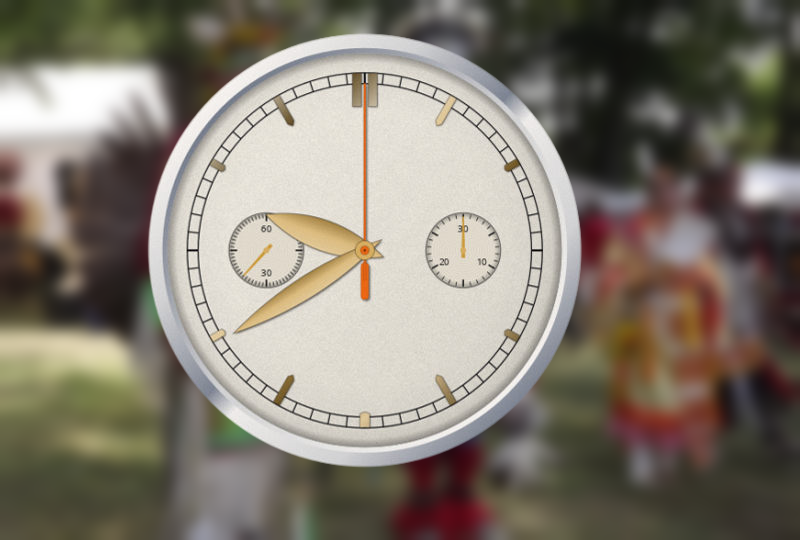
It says 9:39:37
